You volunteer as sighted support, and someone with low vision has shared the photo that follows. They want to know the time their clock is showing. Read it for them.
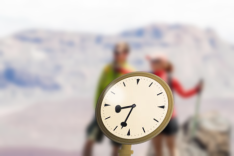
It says 8:33
